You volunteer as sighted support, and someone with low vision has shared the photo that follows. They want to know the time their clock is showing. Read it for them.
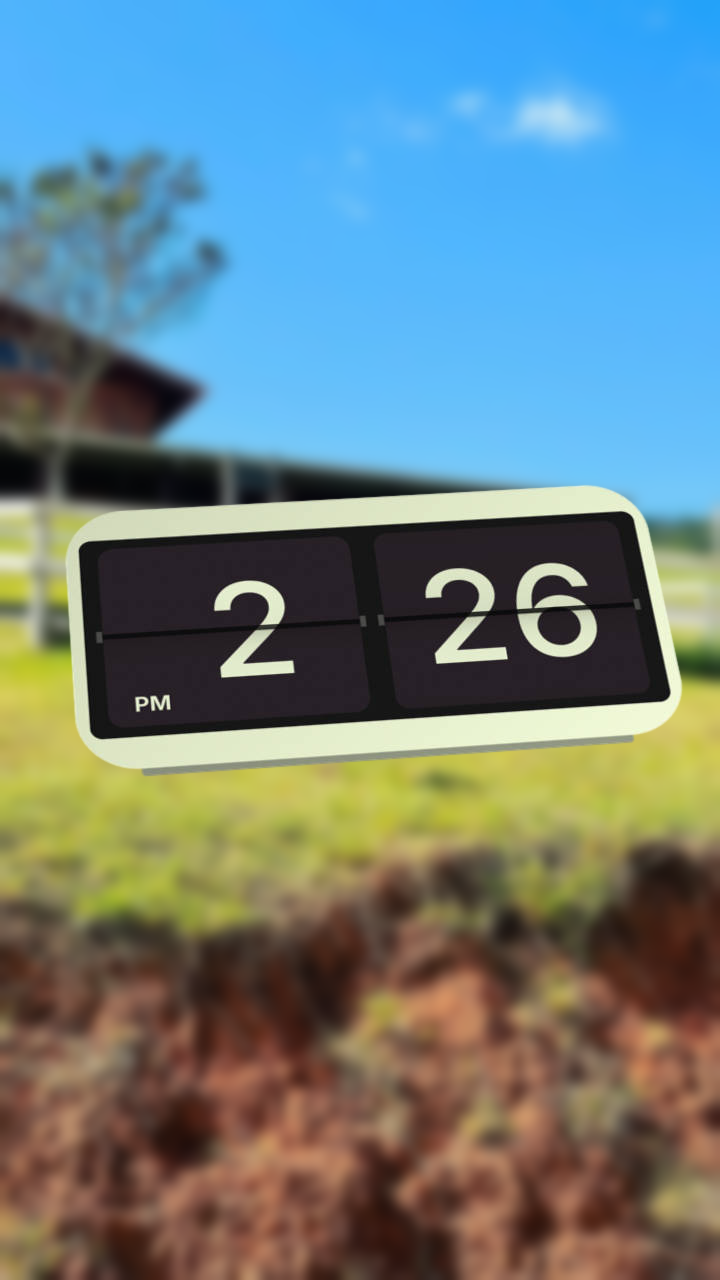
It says 2:26
